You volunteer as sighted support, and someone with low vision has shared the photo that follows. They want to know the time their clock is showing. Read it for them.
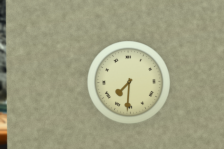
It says 7:31
